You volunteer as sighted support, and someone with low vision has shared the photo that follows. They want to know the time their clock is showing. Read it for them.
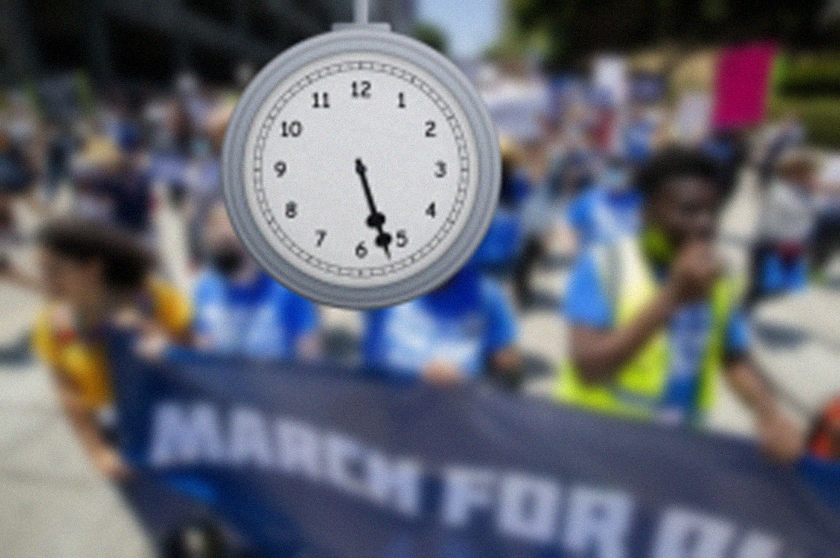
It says 5:27
